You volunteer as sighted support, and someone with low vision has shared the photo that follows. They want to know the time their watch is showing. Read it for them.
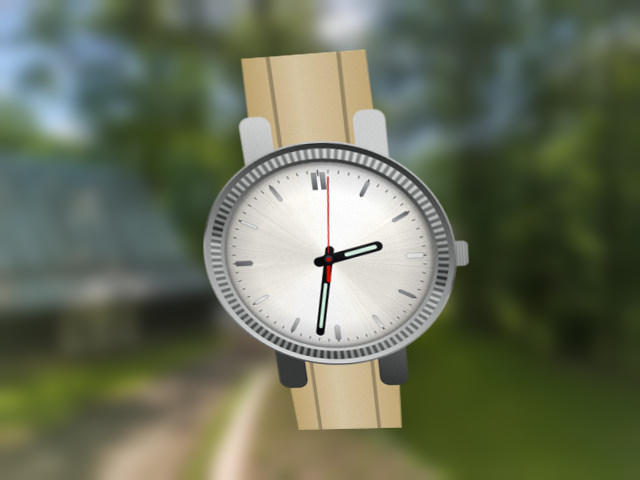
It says 2:32:01
